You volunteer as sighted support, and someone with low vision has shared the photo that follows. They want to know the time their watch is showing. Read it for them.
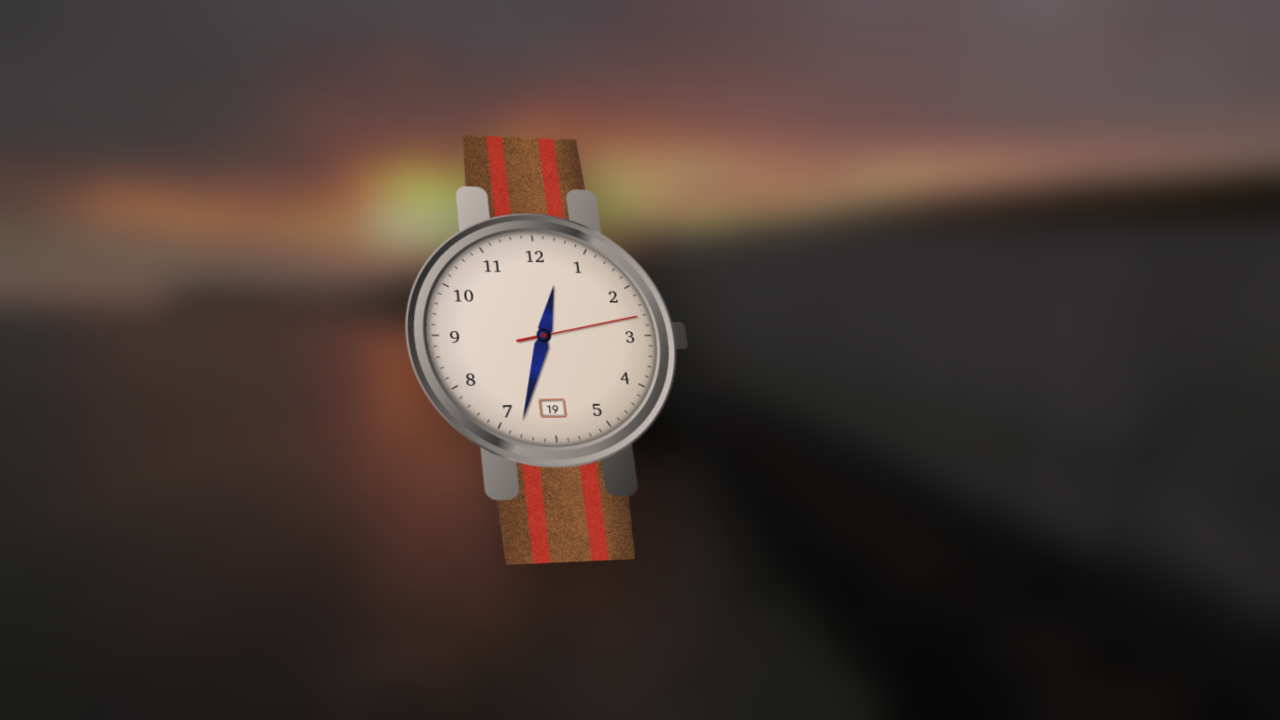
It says 12:33:13
